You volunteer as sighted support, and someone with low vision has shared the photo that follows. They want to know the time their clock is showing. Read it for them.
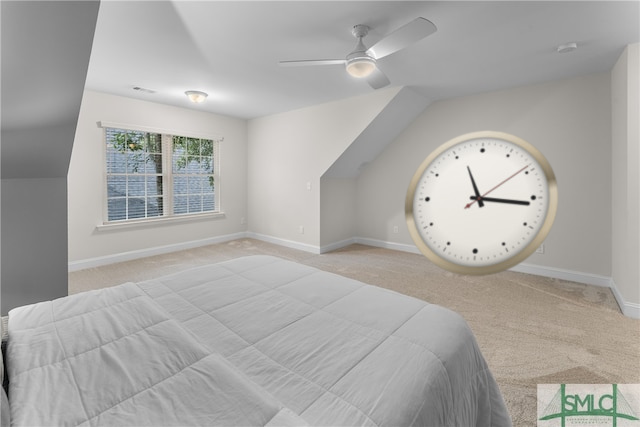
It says 11:16:09
